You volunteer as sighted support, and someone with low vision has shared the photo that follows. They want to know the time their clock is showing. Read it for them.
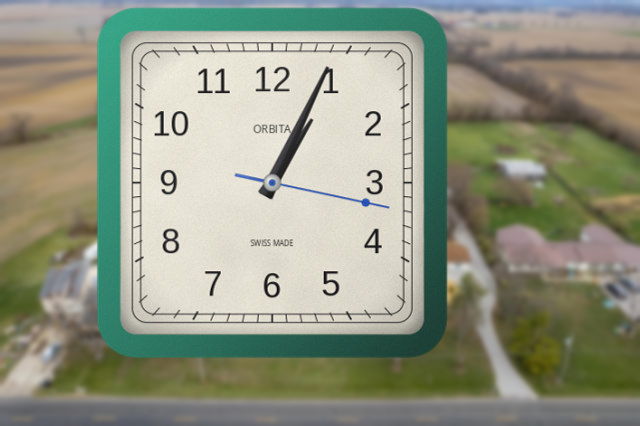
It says 1:04:17
